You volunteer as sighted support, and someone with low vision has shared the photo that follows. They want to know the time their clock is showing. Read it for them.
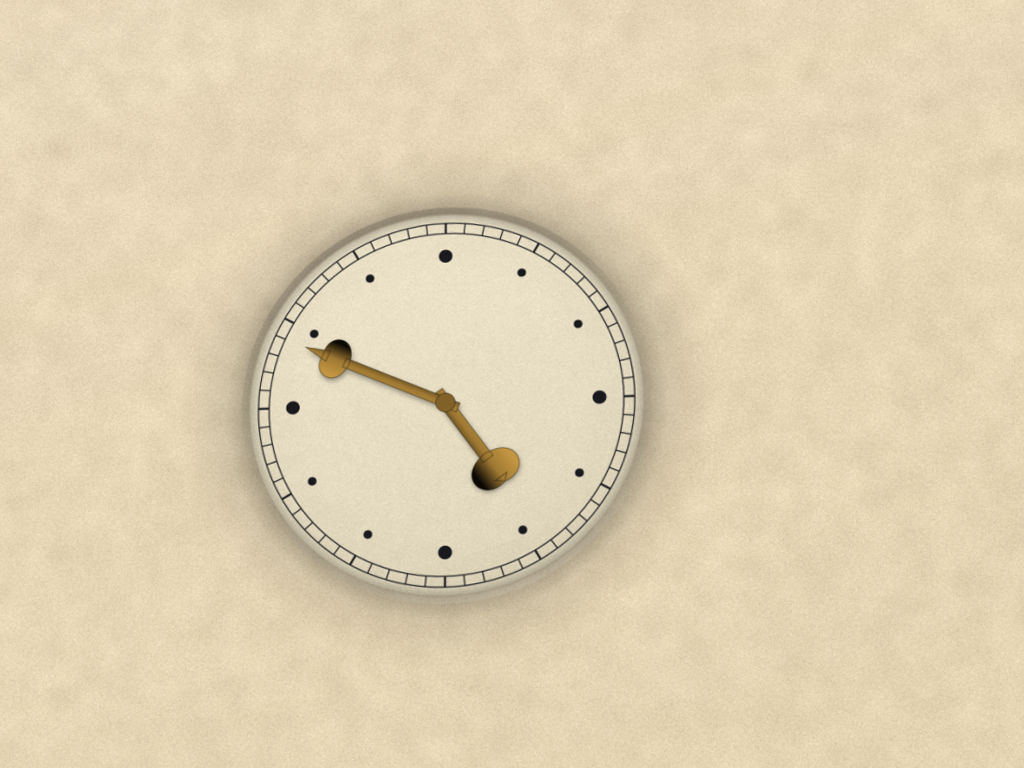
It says 4:49
